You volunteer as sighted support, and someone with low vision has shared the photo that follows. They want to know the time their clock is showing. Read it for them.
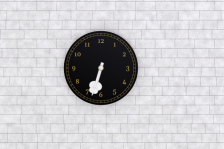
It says 6:33
